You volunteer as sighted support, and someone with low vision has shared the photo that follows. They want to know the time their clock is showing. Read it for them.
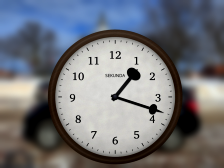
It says 1:18
